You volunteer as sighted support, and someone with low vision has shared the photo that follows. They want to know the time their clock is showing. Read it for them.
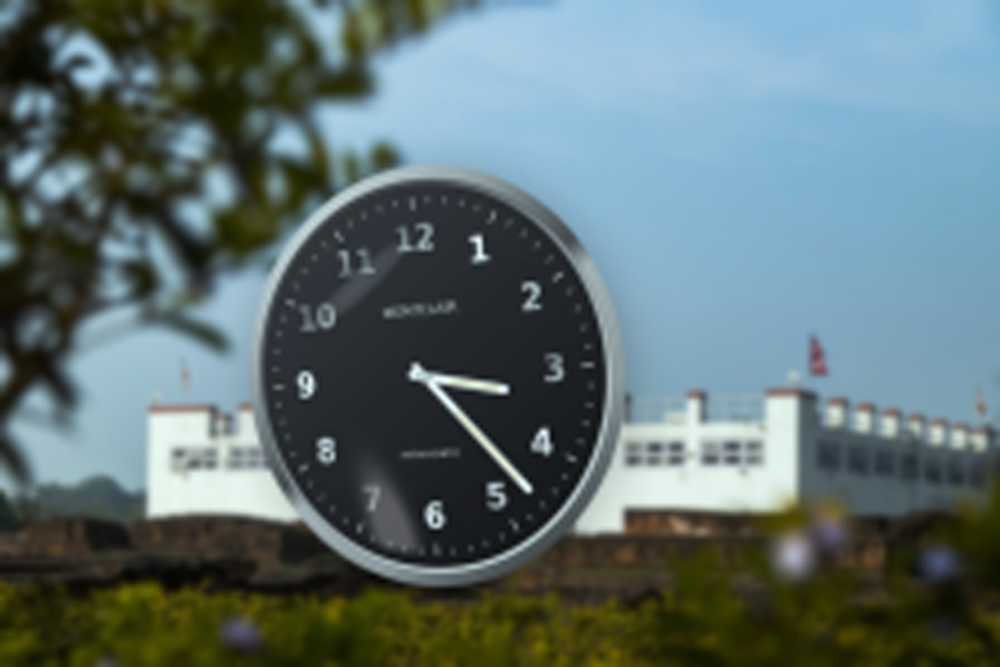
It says 3:23
